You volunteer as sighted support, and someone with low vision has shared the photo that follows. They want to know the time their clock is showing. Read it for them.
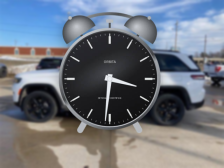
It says 3:31
